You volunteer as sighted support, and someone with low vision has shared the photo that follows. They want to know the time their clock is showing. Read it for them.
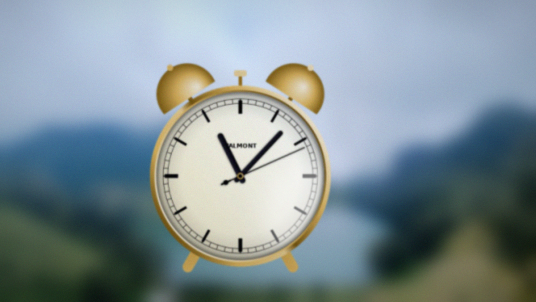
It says 11:07:11
